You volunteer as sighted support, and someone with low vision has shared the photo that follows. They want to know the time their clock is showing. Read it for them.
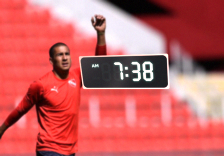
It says 7:38
